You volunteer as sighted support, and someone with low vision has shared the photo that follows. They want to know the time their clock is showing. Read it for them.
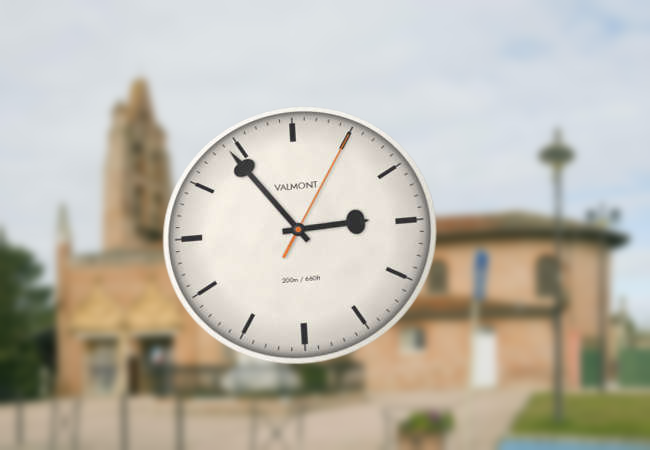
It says 2:54:05
